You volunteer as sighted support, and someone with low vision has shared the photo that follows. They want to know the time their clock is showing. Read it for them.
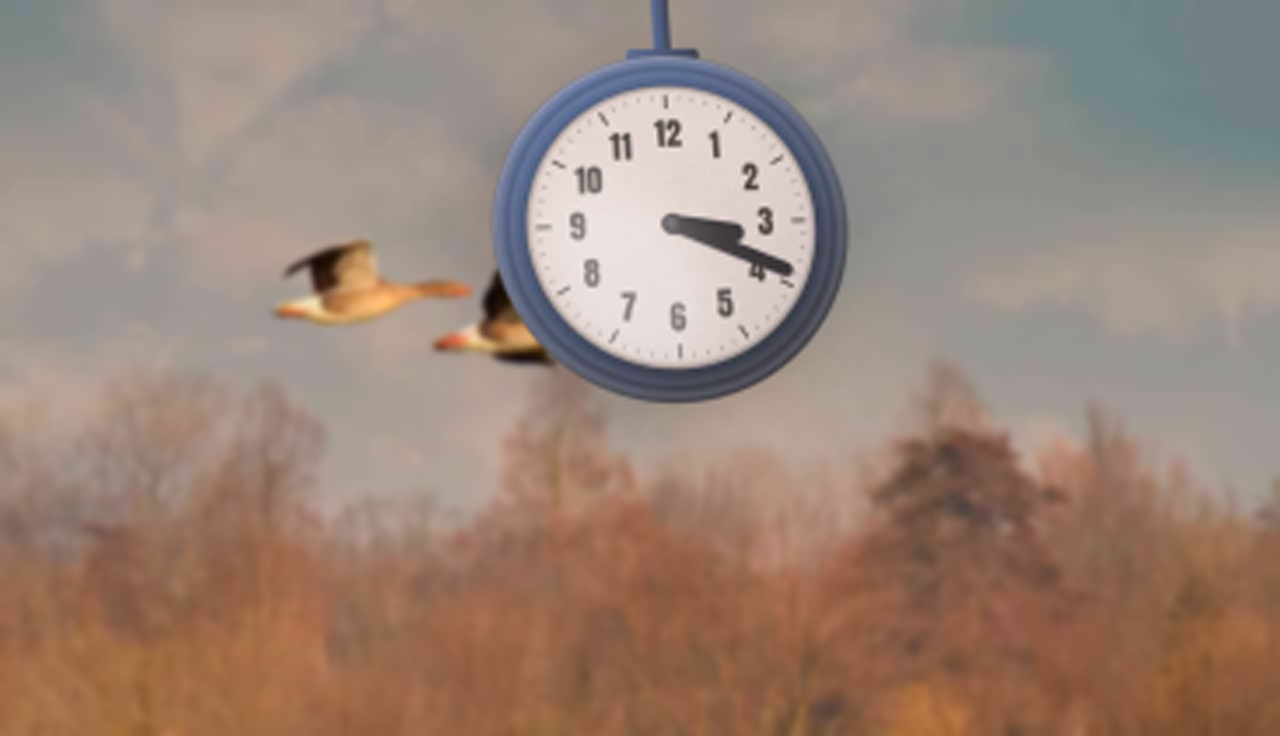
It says 3:19
